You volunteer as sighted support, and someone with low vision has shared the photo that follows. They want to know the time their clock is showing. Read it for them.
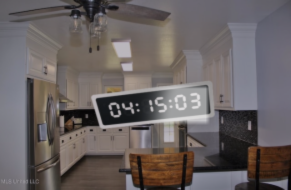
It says 4:15:03
